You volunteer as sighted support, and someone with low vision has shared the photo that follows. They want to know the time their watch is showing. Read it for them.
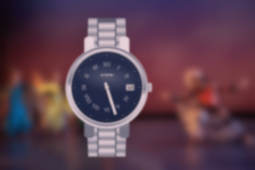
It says 5:27
